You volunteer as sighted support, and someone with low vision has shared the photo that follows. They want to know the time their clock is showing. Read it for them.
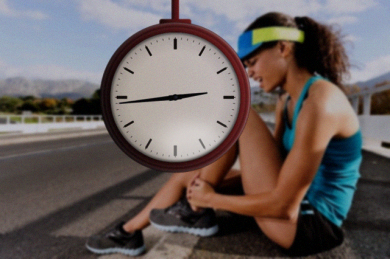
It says 2:44
